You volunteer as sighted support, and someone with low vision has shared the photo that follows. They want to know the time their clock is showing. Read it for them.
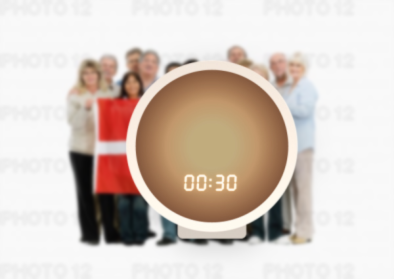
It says 0:30
